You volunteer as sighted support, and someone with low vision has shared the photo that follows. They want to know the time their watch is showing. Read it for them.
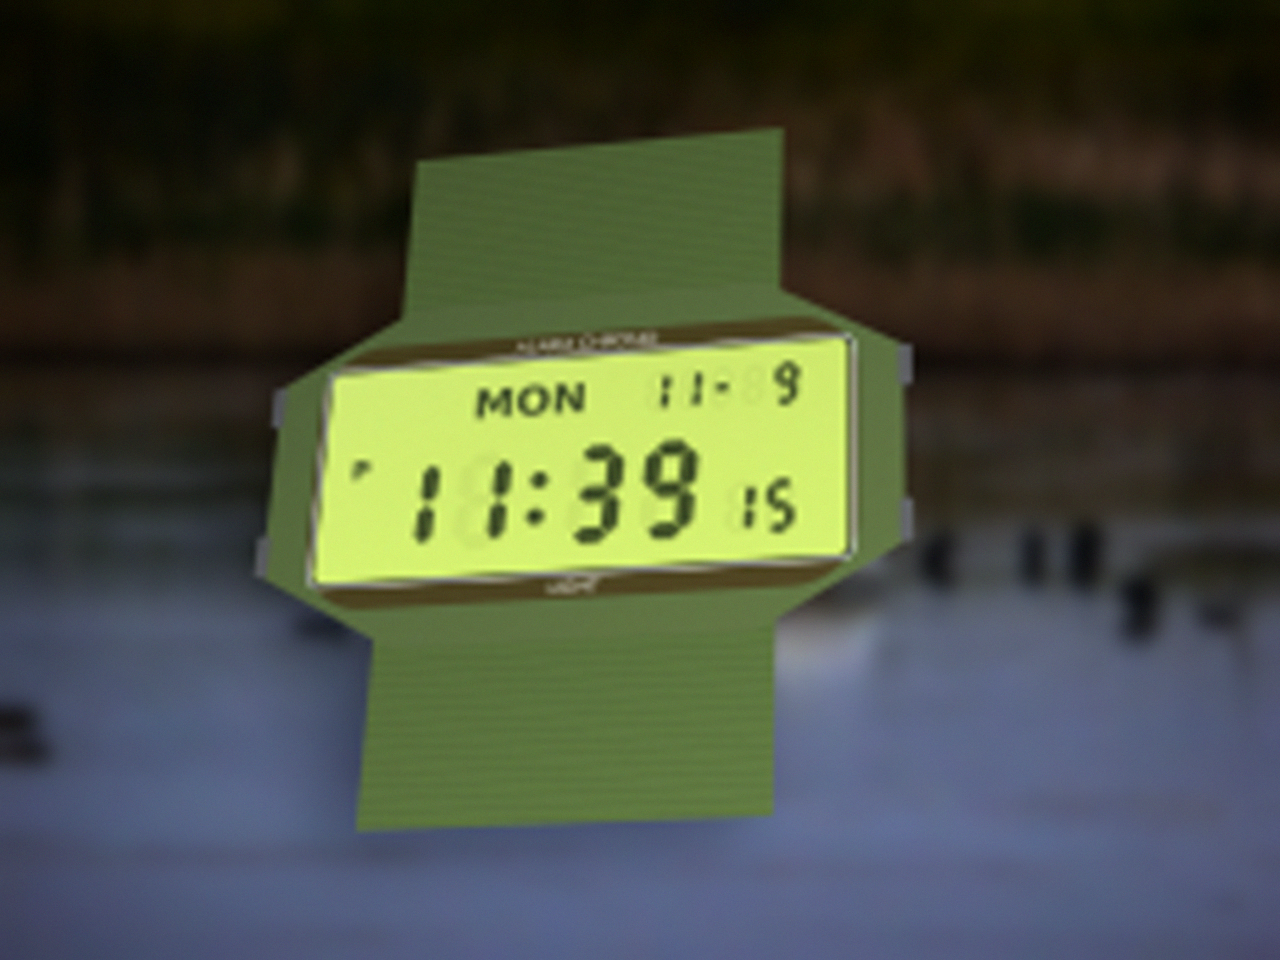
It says 11:39:15
